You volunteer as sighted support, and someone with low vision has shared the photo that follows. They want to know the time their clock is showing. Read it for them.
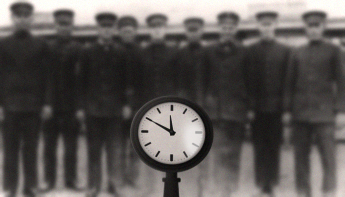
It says 11:50
